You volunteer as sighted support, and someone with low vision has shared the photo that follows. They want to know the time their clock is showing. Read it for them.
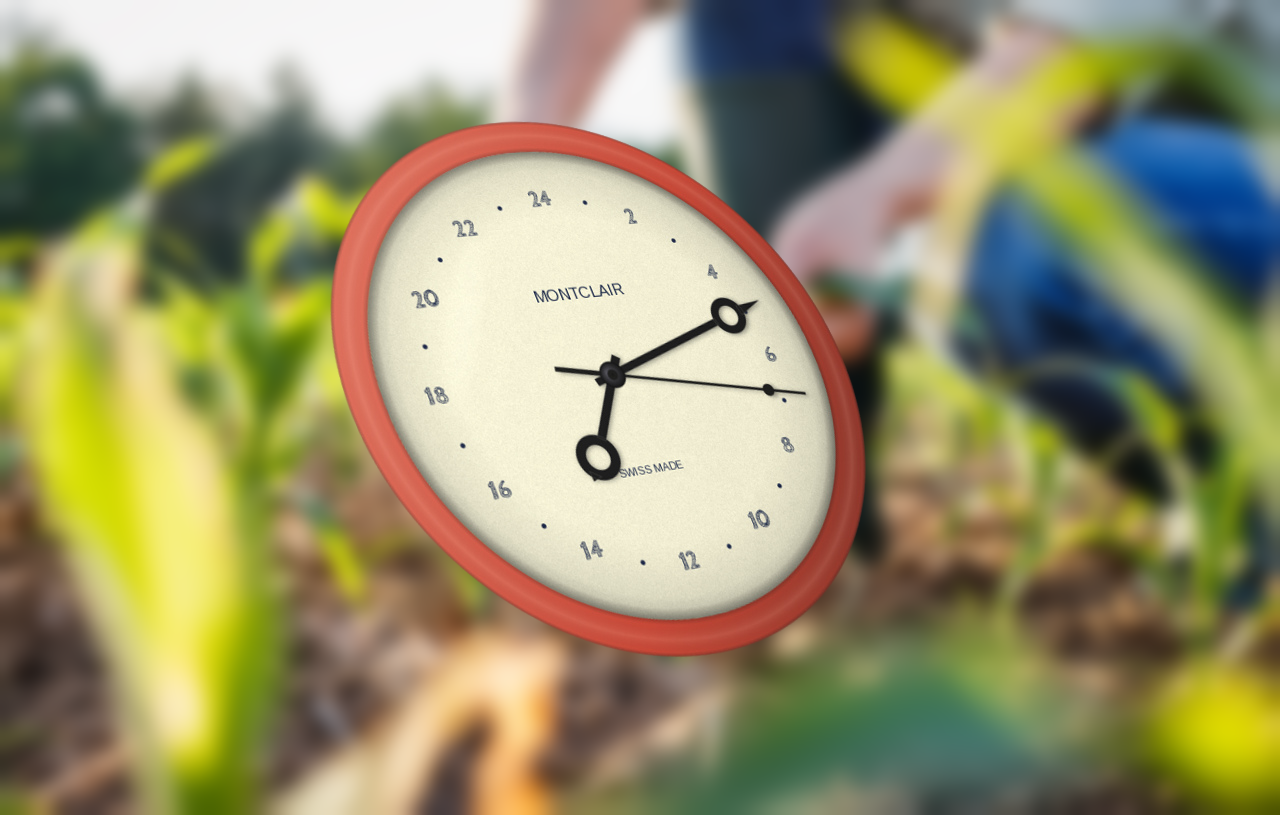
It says 14:12:17
